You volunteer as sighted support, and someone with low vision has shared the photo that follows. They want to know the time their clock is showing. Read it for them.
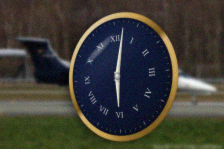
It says 6:02
